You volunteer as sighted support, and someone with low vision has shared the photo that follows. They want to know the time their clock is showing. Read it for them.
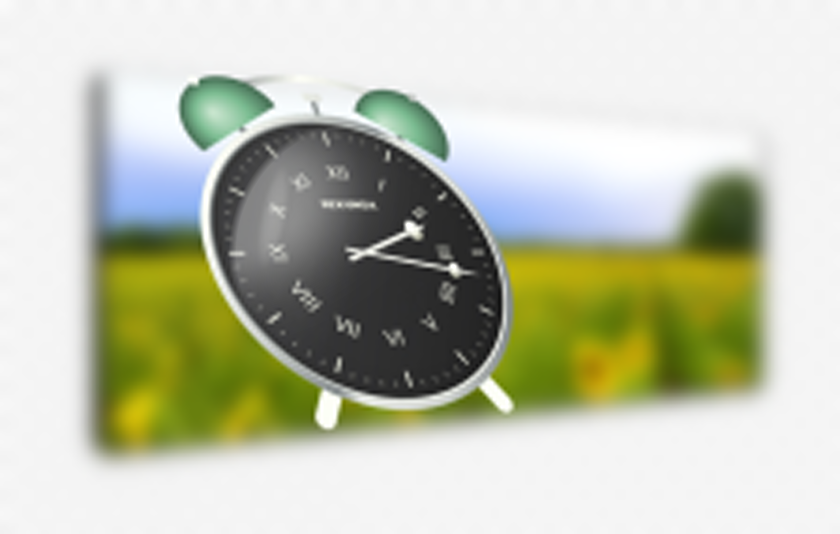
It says 2:17
